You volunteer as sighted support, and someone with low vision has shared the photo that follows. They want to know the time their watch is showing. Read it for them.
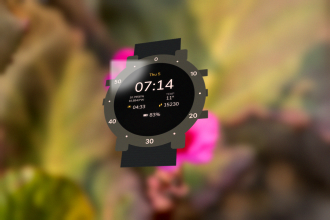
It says 7:14
